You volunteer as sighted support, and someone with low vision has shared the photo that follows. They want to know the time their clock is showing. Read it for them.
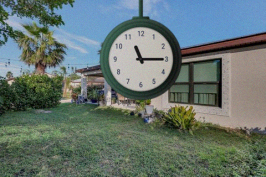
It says 11:15
